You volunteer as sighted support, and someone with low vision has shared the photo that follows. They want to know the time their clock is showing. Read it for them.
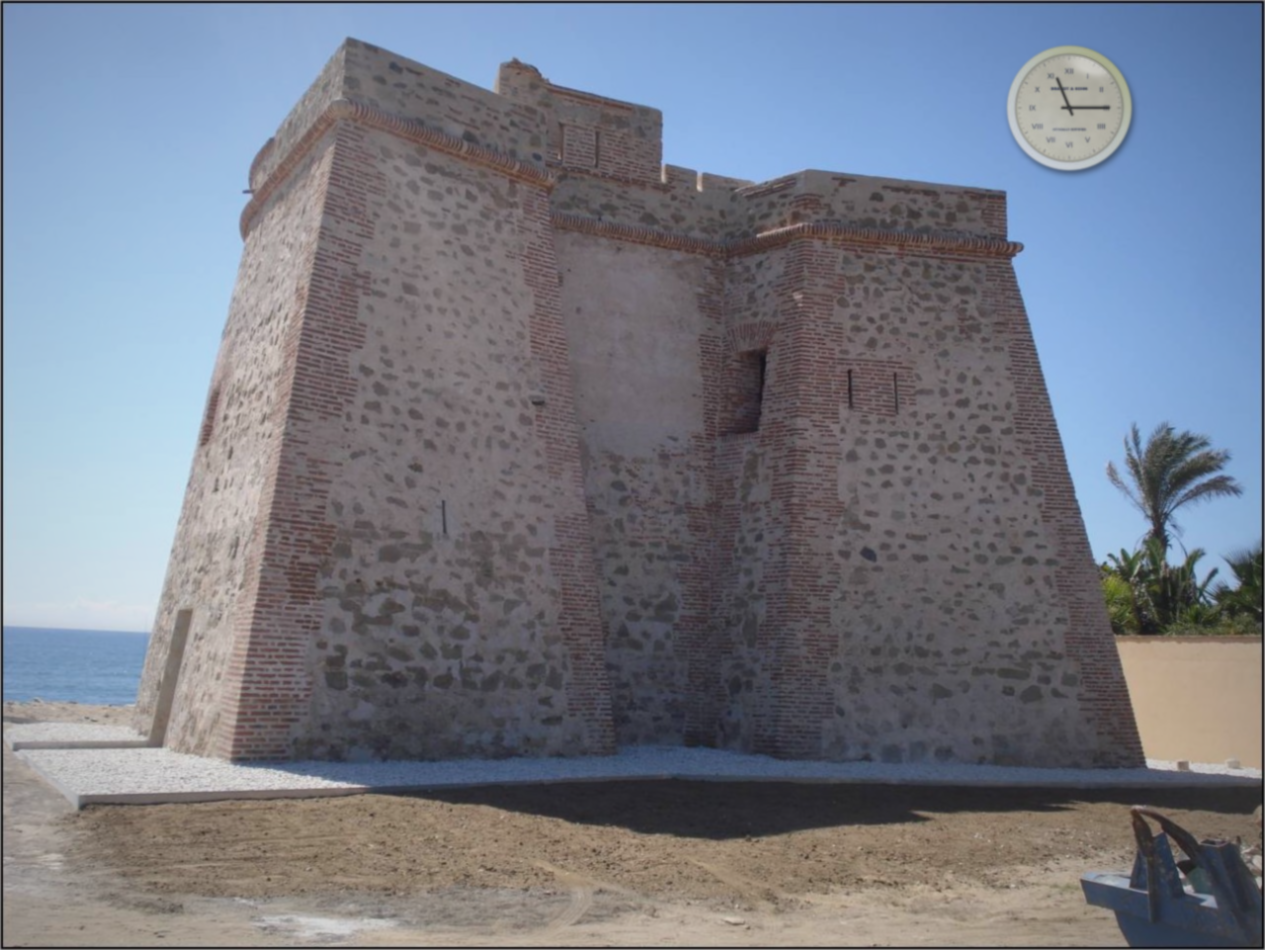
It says 11:15
